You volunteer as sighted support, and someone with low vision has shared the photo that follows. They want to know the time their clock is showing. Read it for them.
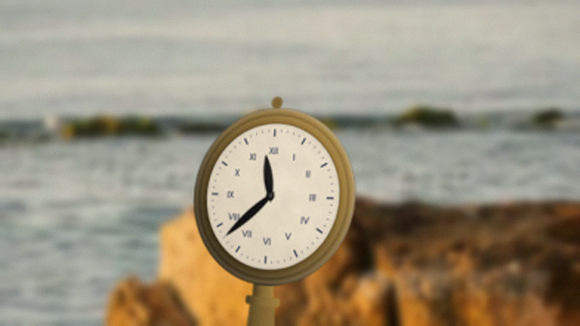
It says 11:38
